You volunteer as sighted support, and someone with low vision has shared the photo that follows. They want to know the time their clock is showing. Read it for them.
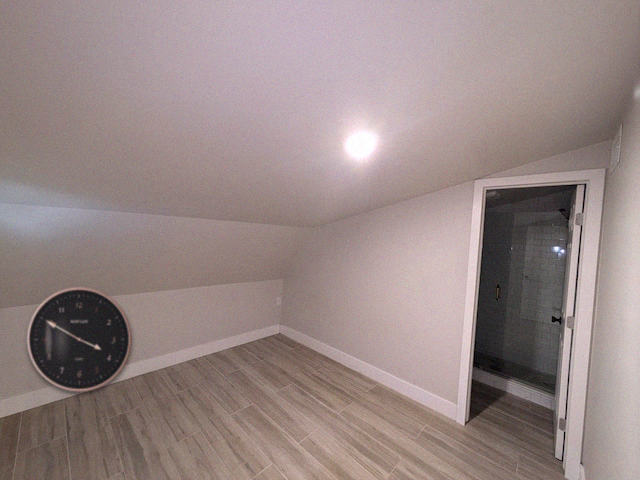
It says 3:50
